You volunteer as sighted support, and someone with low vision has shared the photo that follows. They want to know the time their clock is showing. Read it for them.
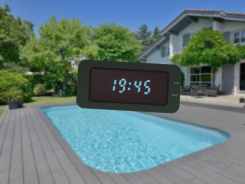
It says 19:45
